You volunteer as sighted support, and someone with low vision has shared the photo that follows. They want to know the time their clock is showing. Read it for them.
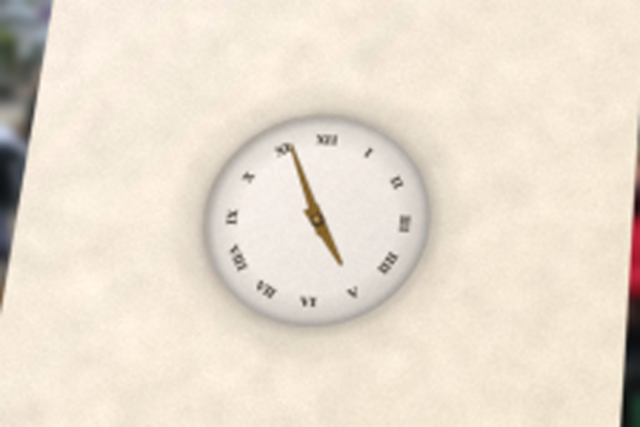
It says 4:56
